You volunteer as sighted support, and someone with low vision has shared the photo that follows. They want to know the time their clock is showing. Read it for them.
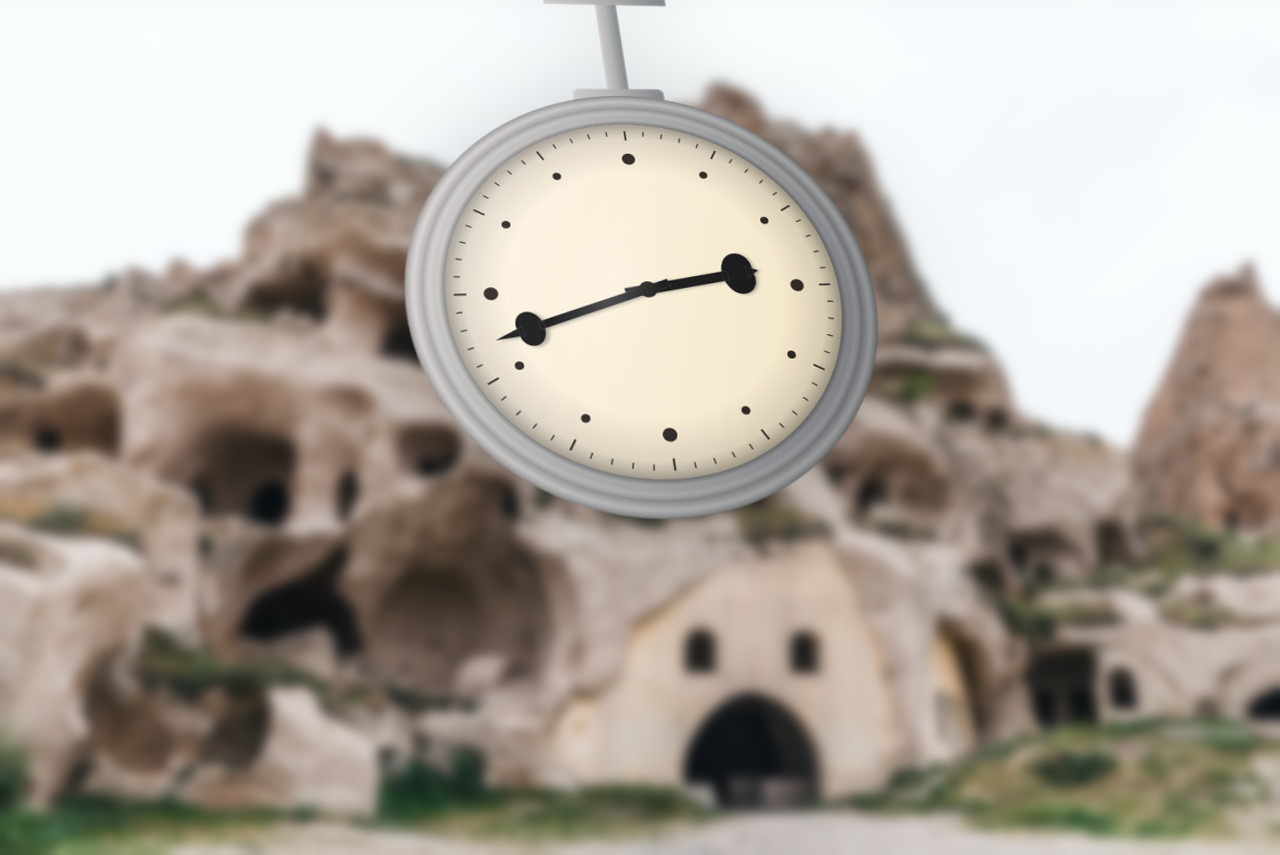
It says 2:42
